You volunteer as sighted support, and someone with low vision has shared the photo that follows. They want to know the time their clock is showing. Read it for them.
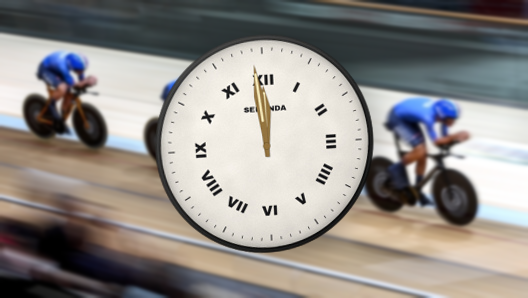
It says 11:59
